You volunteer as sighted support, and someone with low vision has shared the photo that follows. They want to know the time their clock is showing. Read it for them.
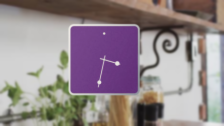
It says 3:32
